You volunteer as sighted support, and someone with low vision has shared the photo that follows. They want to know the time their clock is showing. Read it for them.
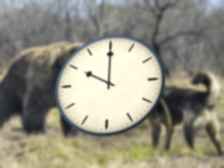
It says 10:00
